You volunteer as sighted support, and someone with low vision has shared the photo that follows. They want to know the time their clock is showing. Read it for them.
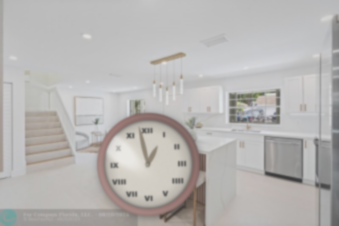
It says 12:58
